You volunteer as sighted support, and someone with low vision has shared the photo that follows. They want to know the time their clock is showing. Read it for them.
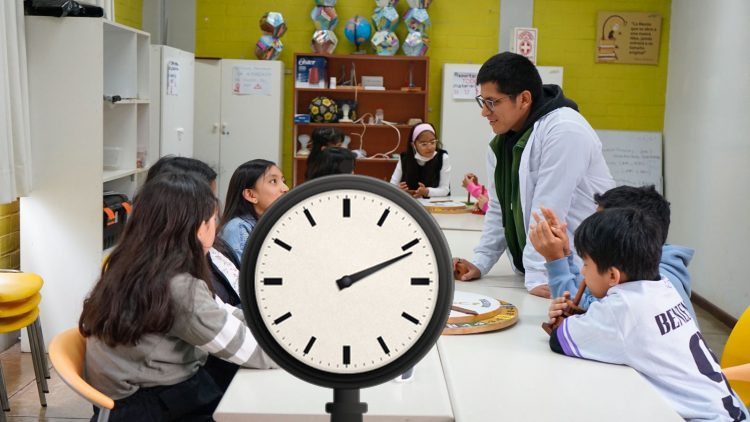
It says 2:11
